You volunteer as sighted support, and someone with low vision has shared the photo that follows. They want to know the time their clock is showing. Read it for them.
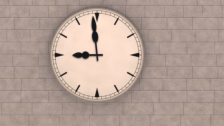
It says 8:59
